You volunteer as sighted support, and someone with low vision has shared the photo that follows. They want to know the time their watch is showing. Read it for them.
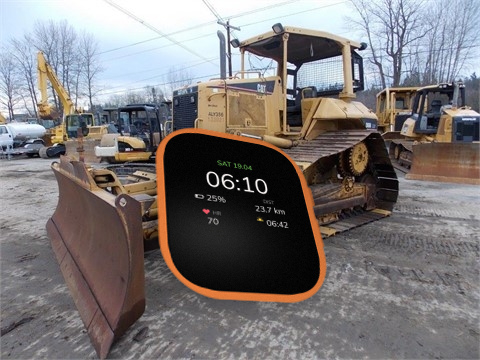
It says 6:10
